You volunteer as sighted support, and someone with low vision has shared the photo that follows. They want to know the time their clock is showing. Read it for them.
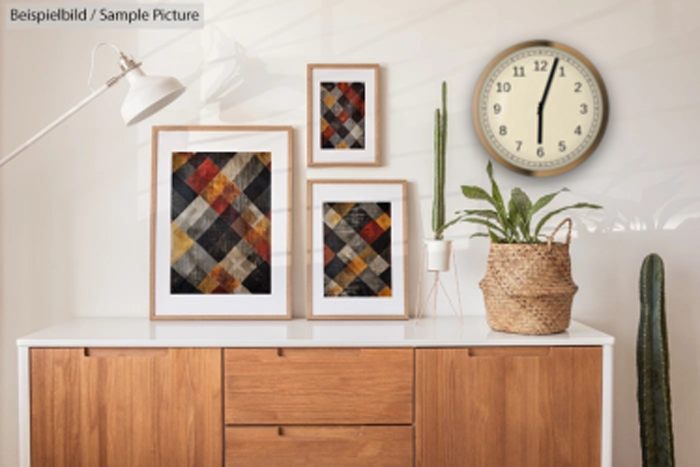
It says 6:03
